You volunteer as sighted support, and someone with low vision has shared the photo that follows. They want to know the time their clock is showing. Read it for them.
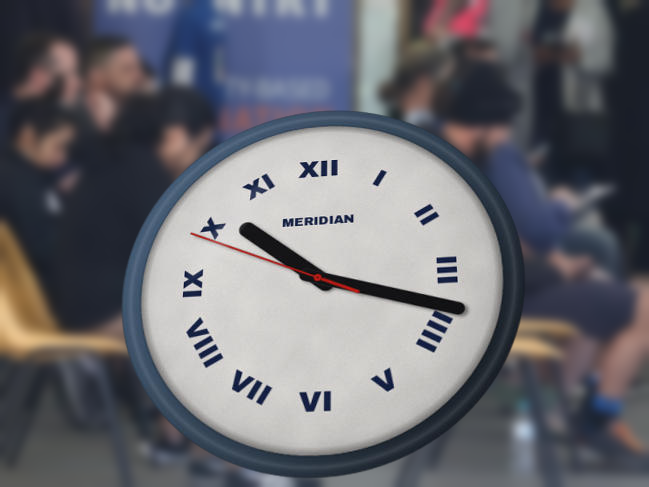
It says 10:17:49
